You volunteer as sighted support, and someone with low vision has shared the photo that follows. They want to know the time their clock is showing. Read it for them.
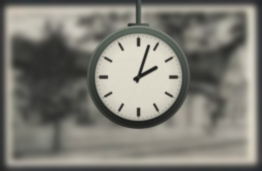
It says 2:03
